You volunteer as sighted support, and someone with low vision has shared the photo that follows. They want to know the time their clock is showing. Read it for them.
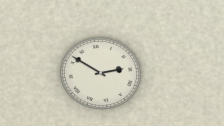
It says 2:52
